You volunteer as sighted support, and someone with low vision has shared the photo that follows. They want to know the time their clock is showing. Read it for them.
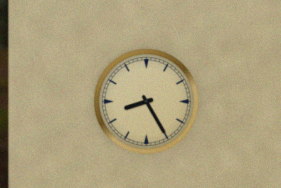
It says 8:25
